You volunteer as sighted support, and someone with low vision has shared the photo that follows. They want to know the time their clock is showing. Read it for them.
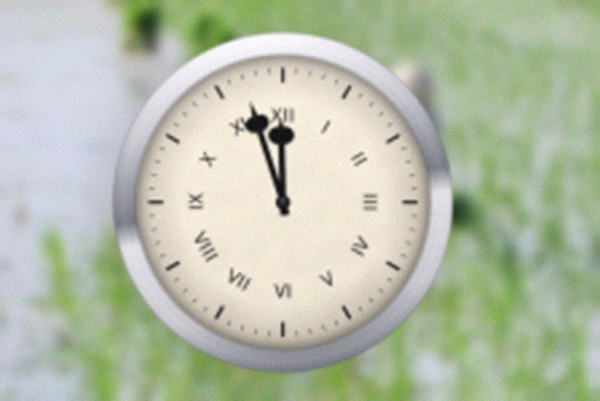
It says 11:57
